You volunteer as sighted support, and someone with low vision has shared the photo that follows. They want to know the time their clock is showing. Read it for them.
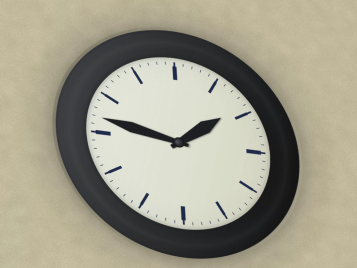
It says 1:47
